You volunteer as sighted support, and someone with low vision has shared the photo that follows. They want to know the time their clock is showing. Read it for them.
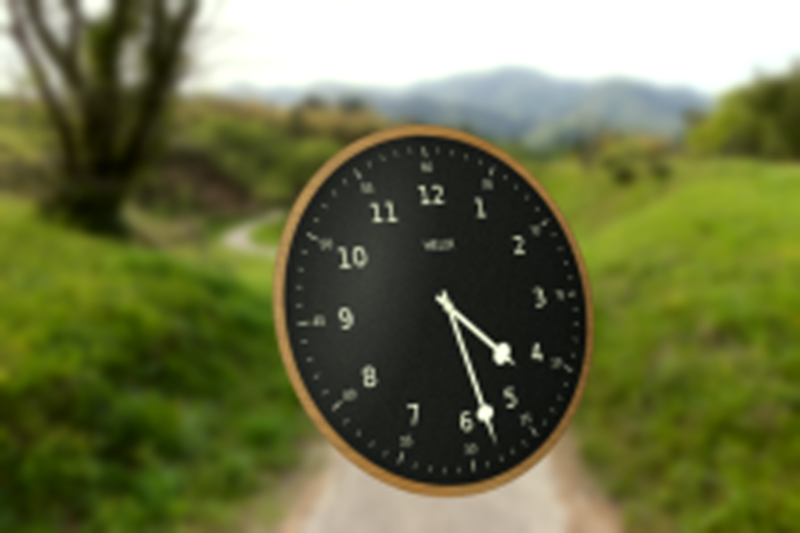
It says 4:28
